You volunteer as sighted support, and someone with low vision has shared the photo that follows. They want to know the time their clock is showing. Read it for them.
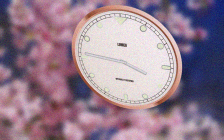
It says 3:46
